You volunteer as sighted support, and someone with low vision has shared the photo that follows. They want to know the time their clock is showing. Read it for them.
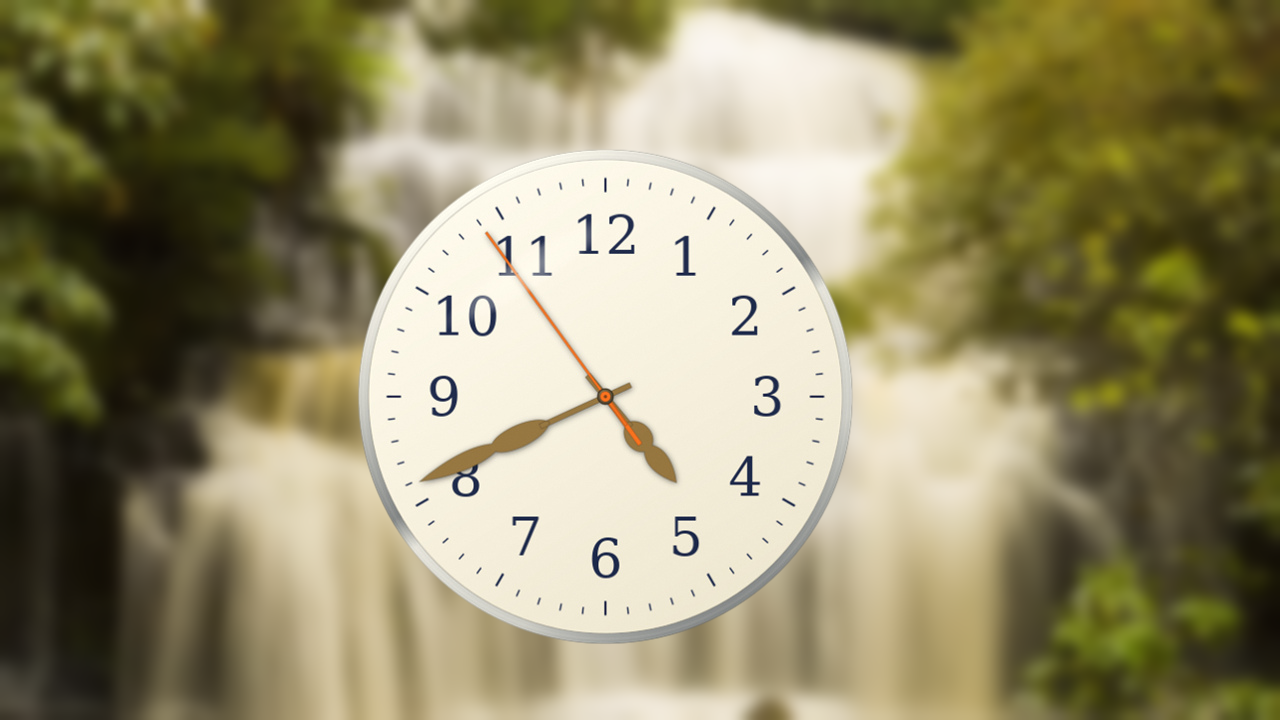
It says 4:40:54
